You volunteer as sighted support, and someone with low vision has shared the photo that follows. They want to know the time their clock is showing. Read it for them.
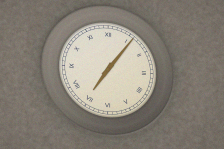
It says 7:06
